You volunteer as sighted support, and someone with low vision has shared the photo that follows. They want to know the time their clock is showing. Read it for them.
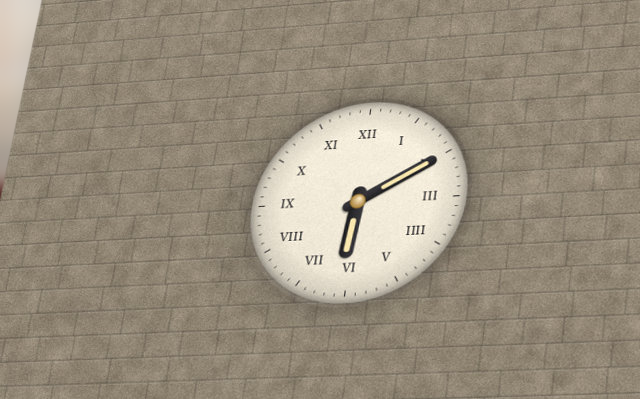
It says 6:10
